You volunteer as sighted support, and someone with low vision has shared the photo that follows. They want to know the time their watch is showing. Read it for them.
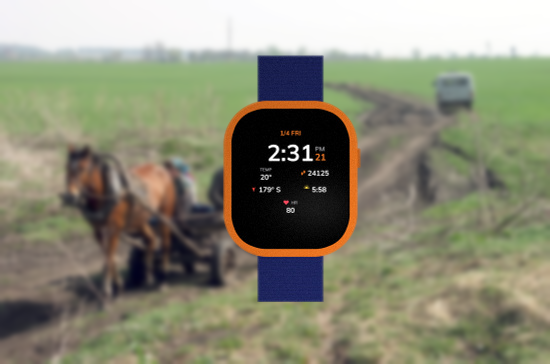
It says 2:31:21
